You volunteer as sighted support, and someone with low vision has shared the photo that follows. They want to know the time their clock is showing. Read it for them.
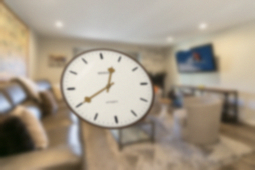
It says 12:40
